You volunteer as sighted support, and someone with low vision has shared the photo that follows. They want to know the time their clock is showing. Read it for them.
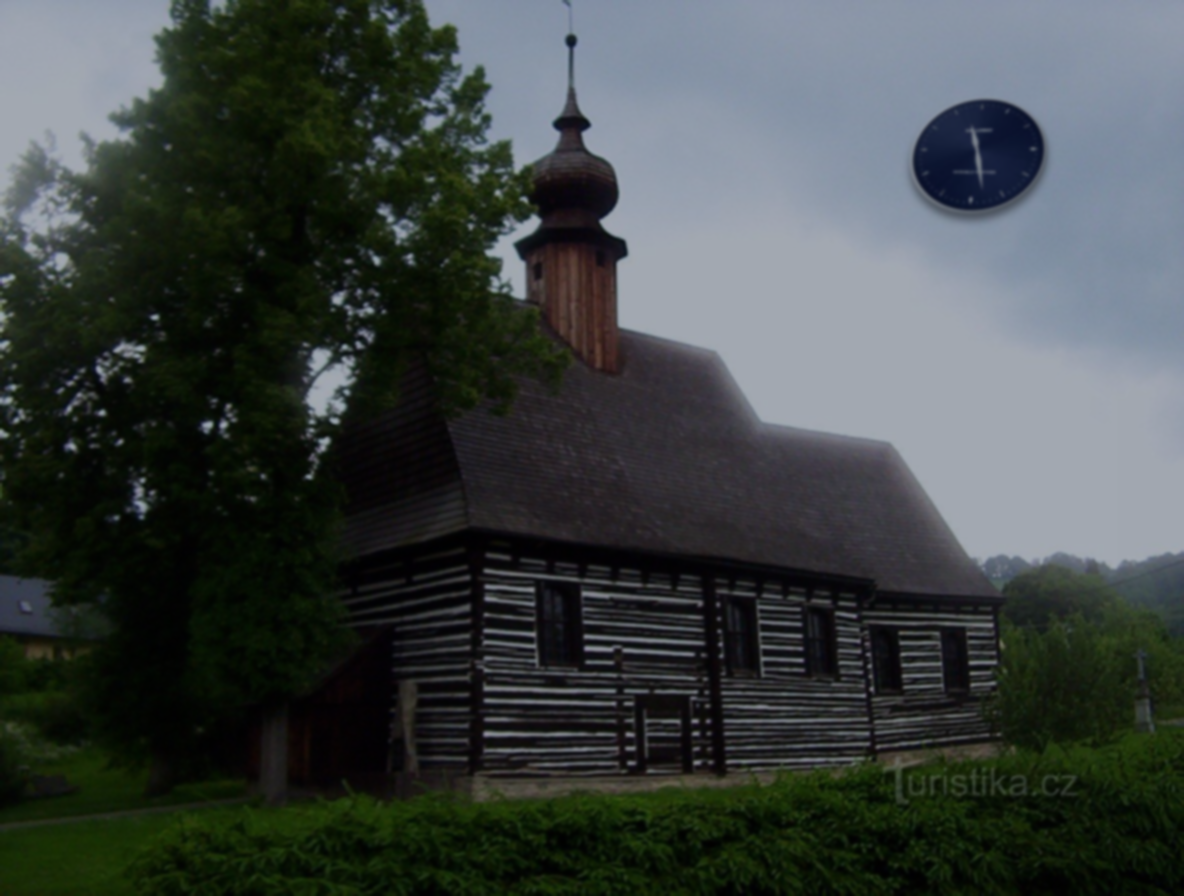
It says 11:28
